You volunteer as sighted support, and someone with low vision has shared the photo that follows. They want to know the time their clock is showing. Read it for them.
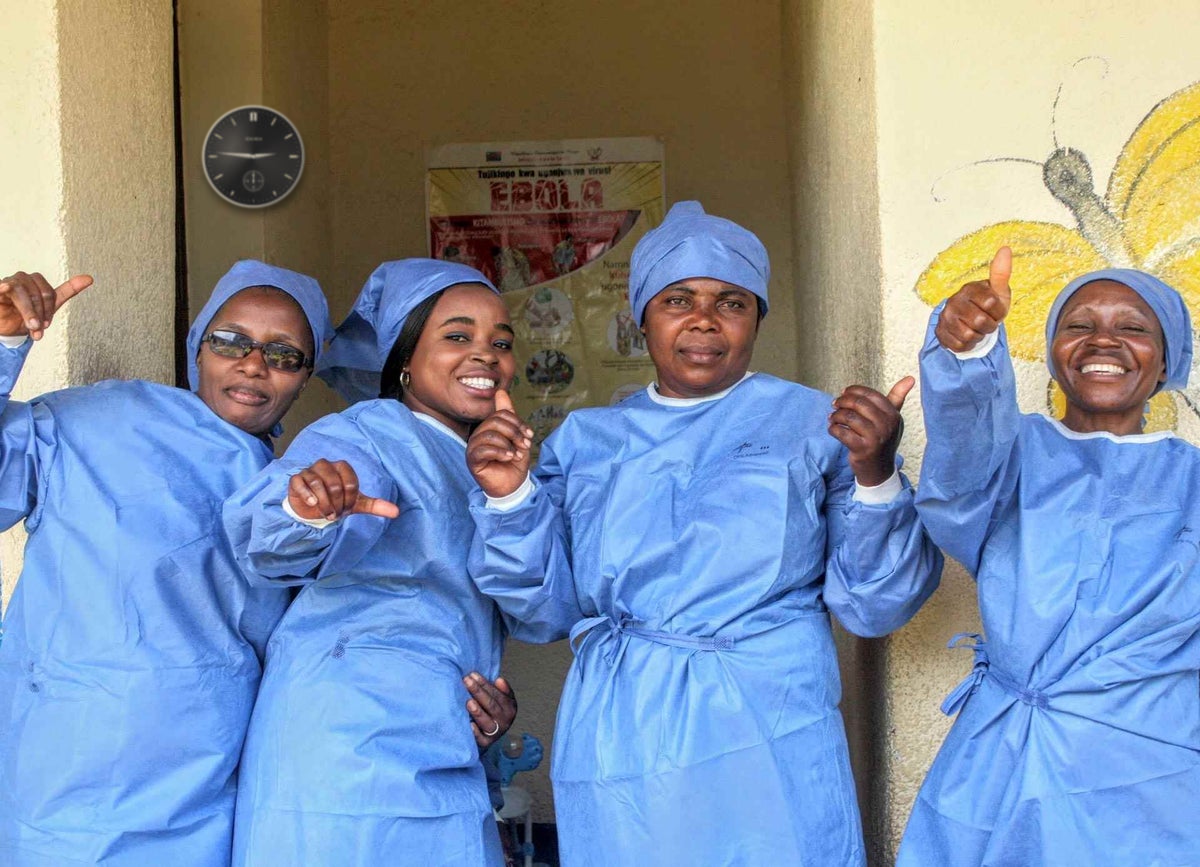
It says 2:46
